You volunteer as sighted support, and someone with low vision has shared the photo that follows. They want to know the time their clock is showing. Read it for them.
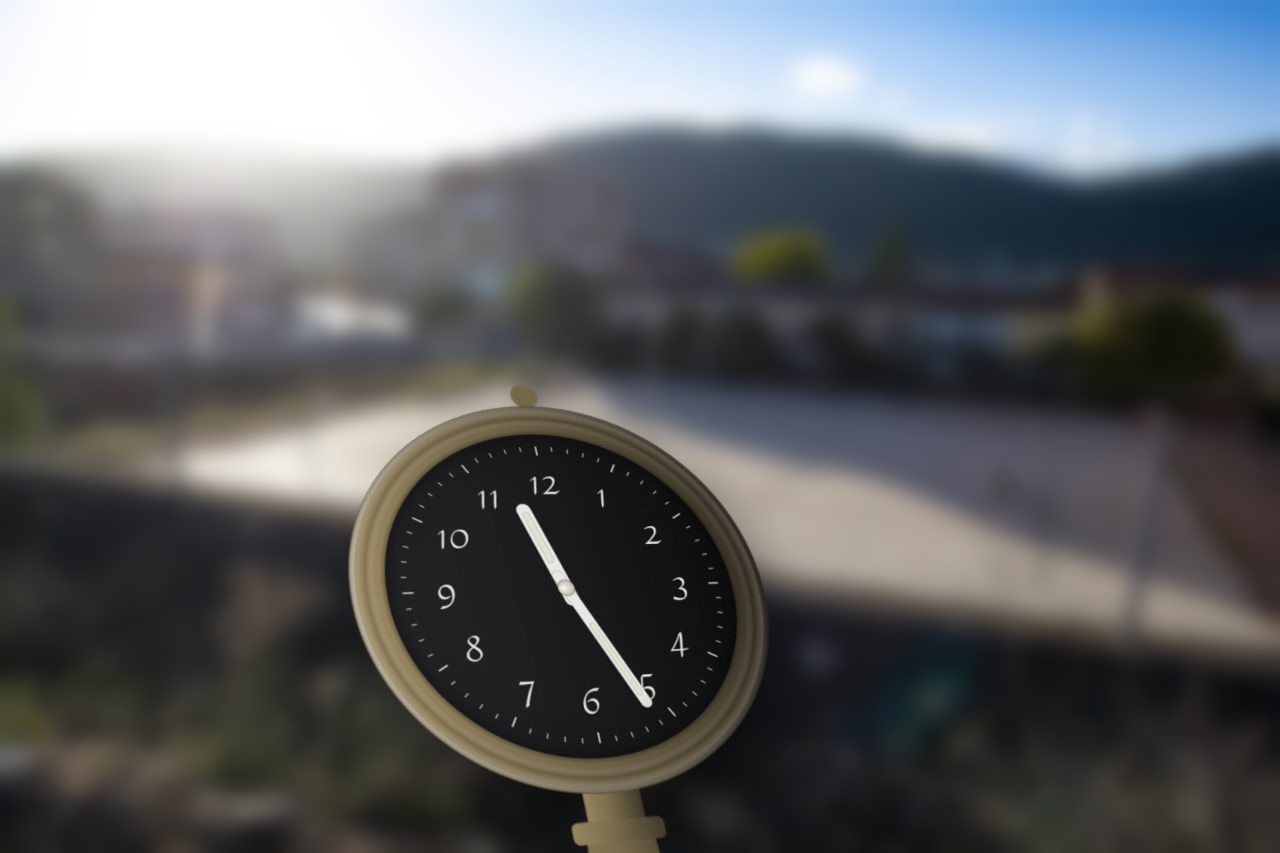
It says 11:26
